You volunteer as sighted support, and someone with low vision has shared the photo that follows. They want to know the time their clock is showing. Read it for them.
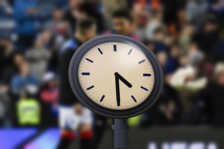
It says 4:30
